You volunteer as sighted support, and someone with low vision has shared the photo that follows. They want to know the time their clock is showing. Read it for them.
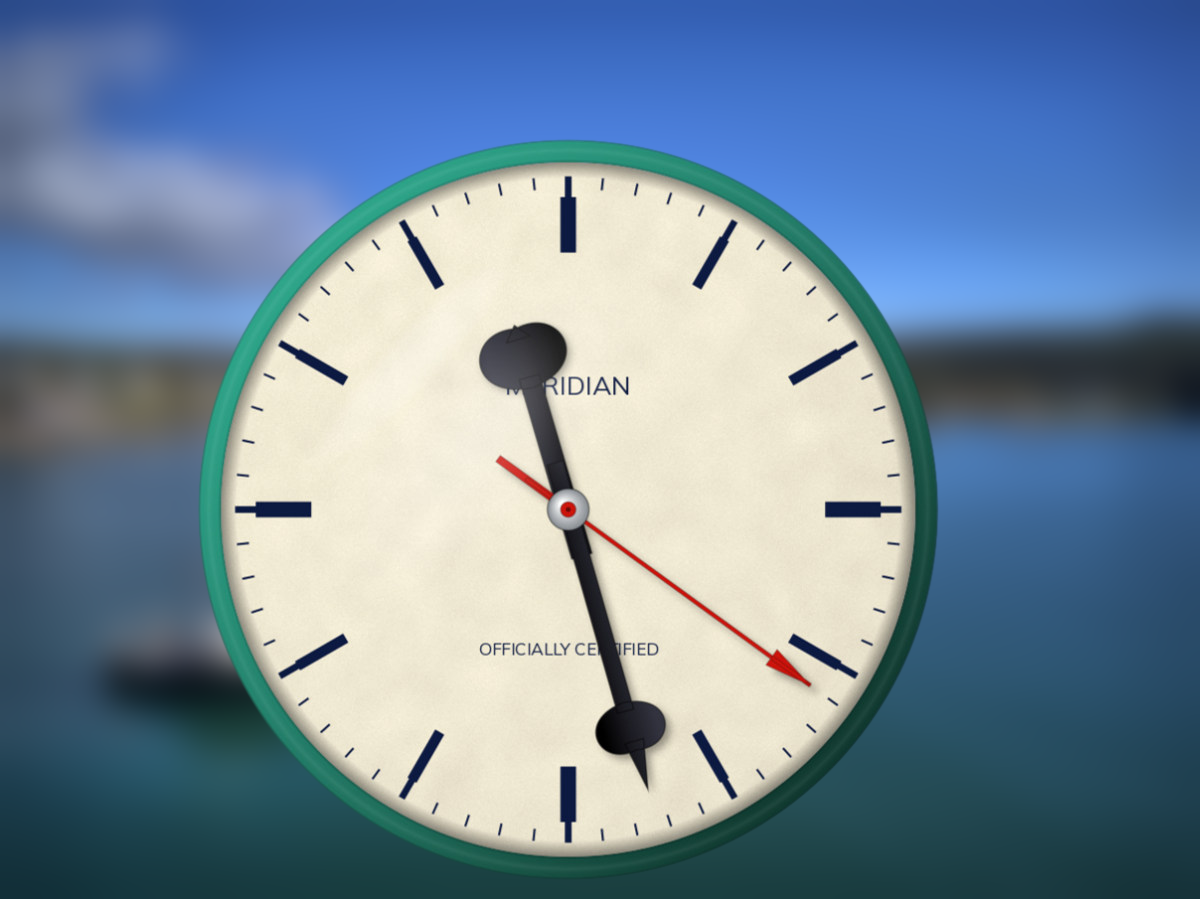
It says 11:27:21
